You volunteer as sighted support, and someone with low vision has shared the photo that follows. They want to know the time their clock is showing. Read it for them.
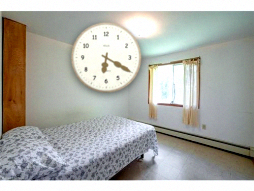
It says 6:20
